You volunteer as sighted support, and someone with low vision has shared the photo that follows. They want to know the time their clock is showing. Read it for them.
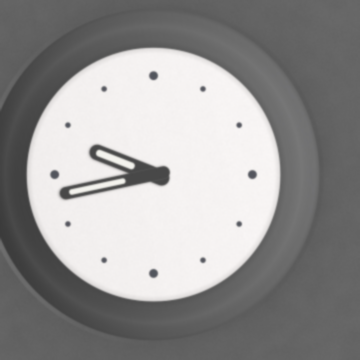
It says 9:43
